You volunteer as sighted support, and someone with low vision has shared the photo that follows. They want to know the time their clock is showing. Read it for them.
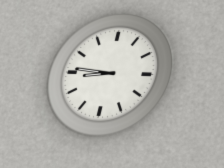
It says 8:46
